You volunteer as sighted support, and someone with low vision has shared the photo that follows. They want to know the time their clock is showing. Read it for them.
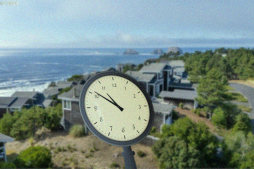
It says 10:51
